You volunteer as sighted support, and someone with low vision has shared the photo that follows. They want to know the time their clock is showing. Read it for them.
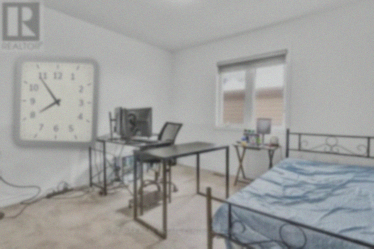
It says 7:54
